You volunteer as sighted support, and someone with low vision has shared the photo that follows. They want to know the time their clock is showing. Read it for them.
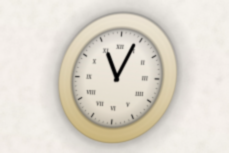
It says 11:04
